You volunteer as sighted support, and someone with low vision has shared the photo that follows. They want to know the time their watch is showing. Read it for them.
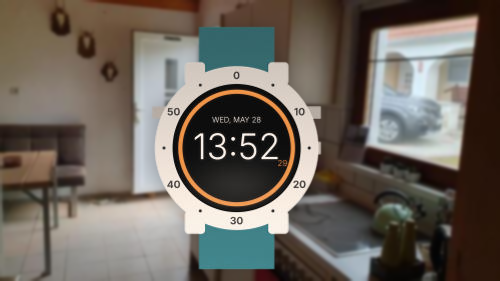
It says 13:52:29
